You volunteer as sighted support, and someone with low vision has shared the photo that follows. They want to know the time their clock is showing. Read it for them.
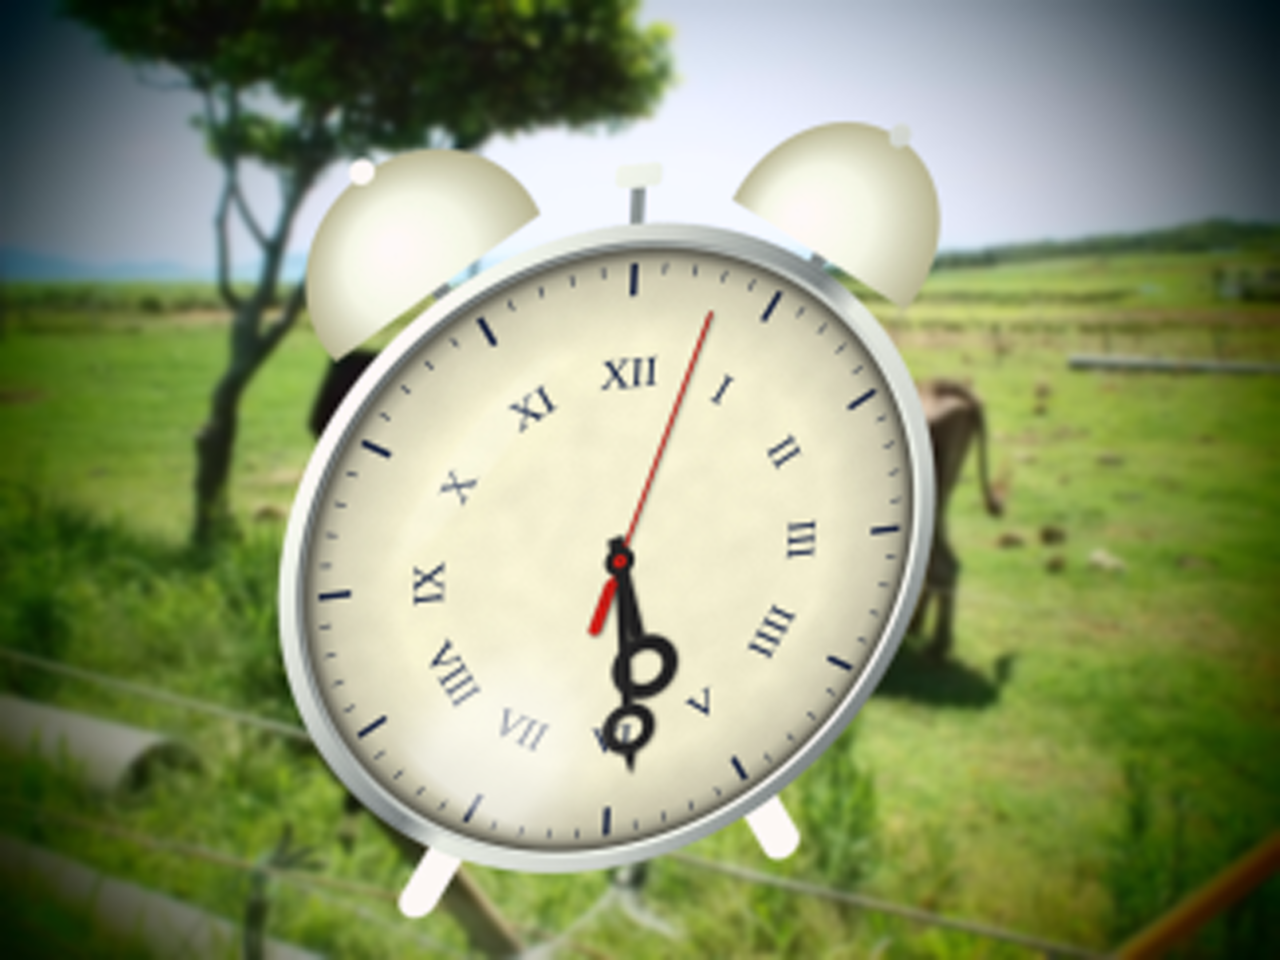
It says 5:29:03
